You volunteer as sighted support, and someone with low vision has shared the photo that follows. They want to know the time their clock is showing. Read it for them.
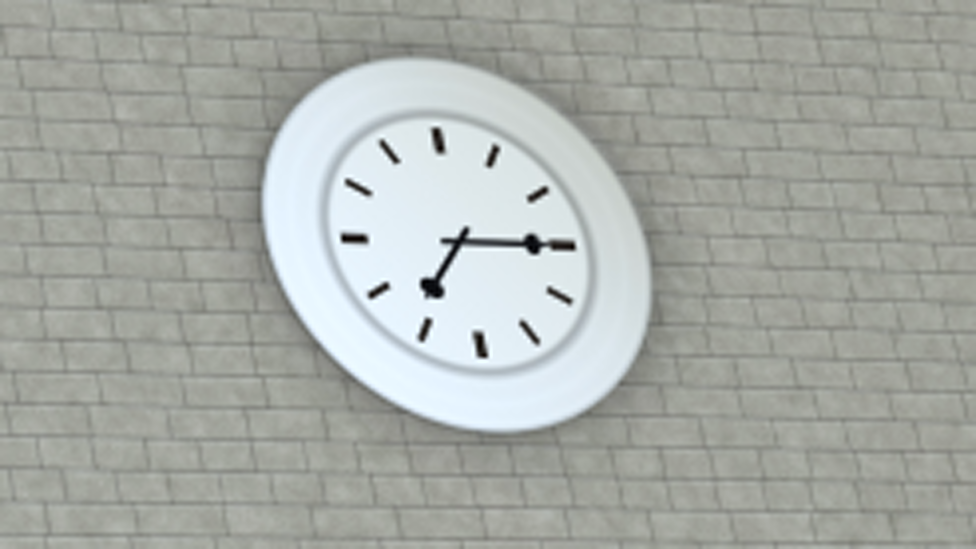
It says 7:15
